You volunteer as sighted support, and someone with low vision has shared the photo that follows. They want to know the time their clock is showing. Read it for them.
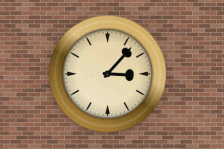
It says 3:07
